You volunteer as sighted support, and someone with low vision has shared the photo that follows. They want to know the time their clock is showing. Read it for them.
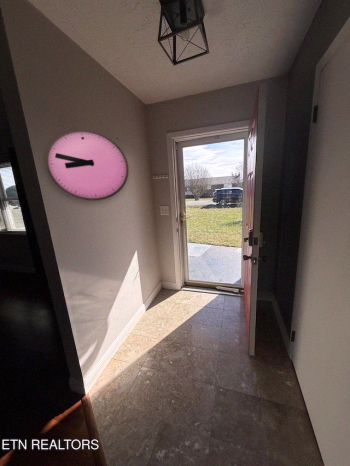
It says 8:48
